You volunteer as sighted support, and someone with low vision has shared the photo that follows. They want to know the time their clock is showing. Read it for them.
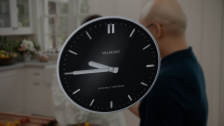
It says 9:45
